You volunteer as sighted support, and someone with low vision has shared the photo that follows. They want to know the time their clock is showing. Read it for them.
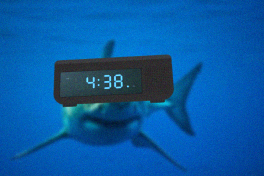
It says 4:38
